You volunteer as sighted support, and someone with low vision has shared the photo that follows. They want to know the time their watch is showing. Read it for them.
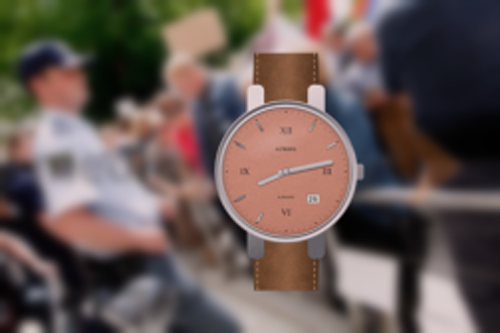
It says 8:13
